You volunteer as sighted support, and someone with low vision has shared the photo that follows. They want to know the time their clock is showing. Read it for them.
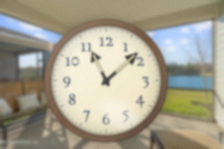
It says 11:08
